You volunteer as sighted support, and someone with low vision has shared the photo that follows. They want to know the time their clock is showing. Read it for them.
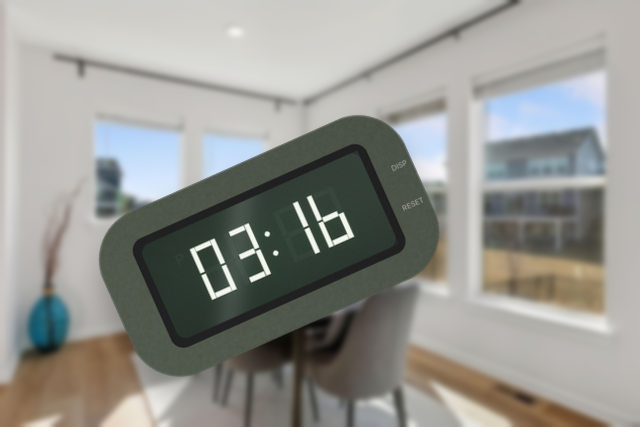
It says 3:16
